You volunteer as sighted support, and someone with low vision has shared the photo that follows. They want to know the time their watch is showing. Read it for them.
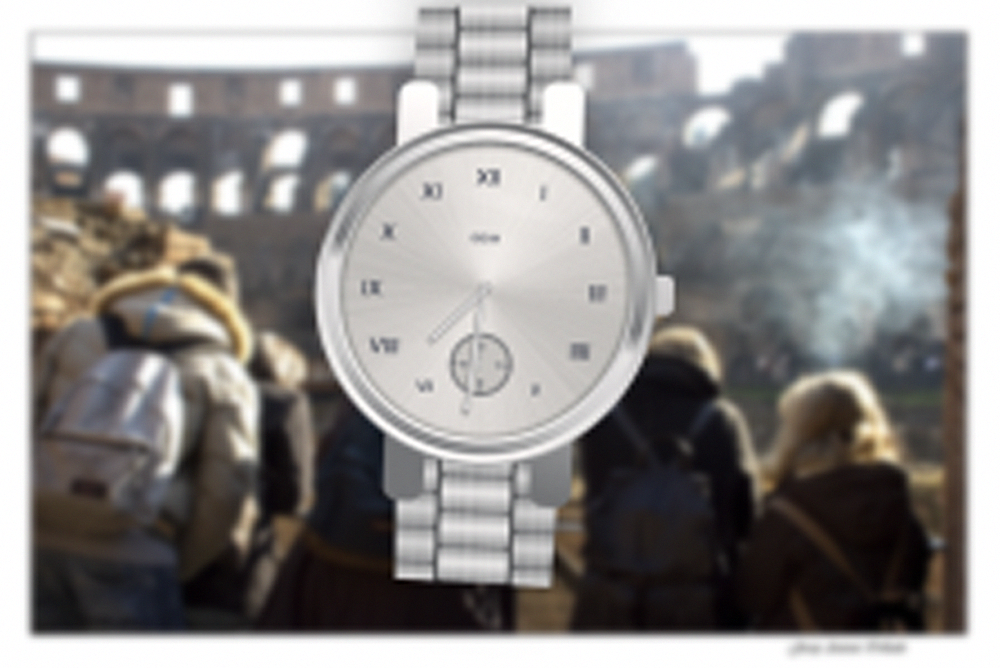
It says 7:31
